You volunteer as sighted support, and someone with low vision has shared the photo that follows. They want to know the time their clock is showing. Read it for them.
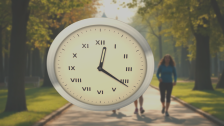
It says 12:21
